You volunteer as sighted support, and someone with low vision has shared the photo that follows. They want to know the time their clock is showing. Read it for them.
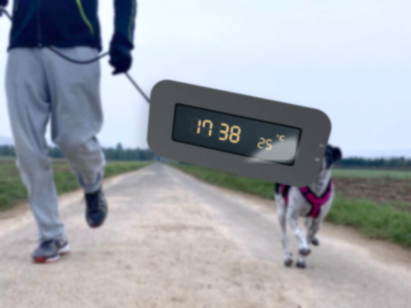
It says 17:38
